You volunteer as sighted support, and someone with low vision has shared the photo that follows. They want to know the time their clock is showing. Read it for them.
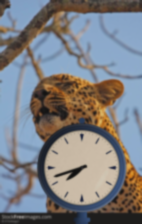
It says 7:42
